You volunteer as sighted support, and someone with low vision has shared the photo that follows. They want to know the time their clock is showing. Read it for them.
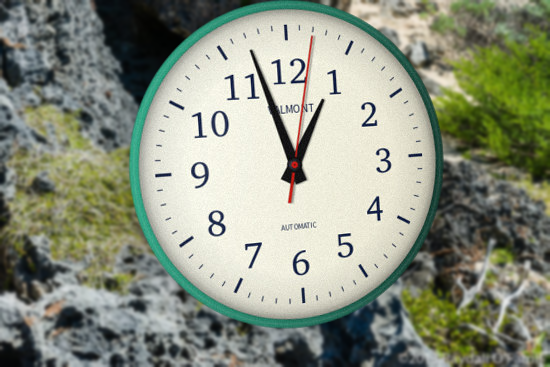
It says 12:57:02
